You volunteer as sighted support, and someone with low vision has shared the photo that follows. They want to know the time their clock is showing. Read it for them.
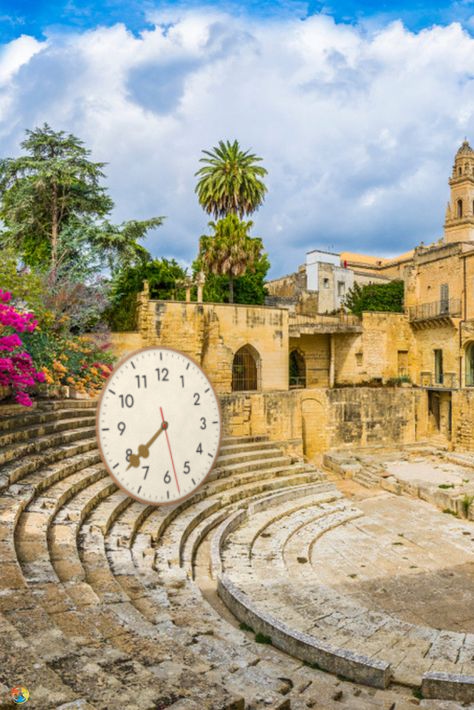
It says 7:38:28
